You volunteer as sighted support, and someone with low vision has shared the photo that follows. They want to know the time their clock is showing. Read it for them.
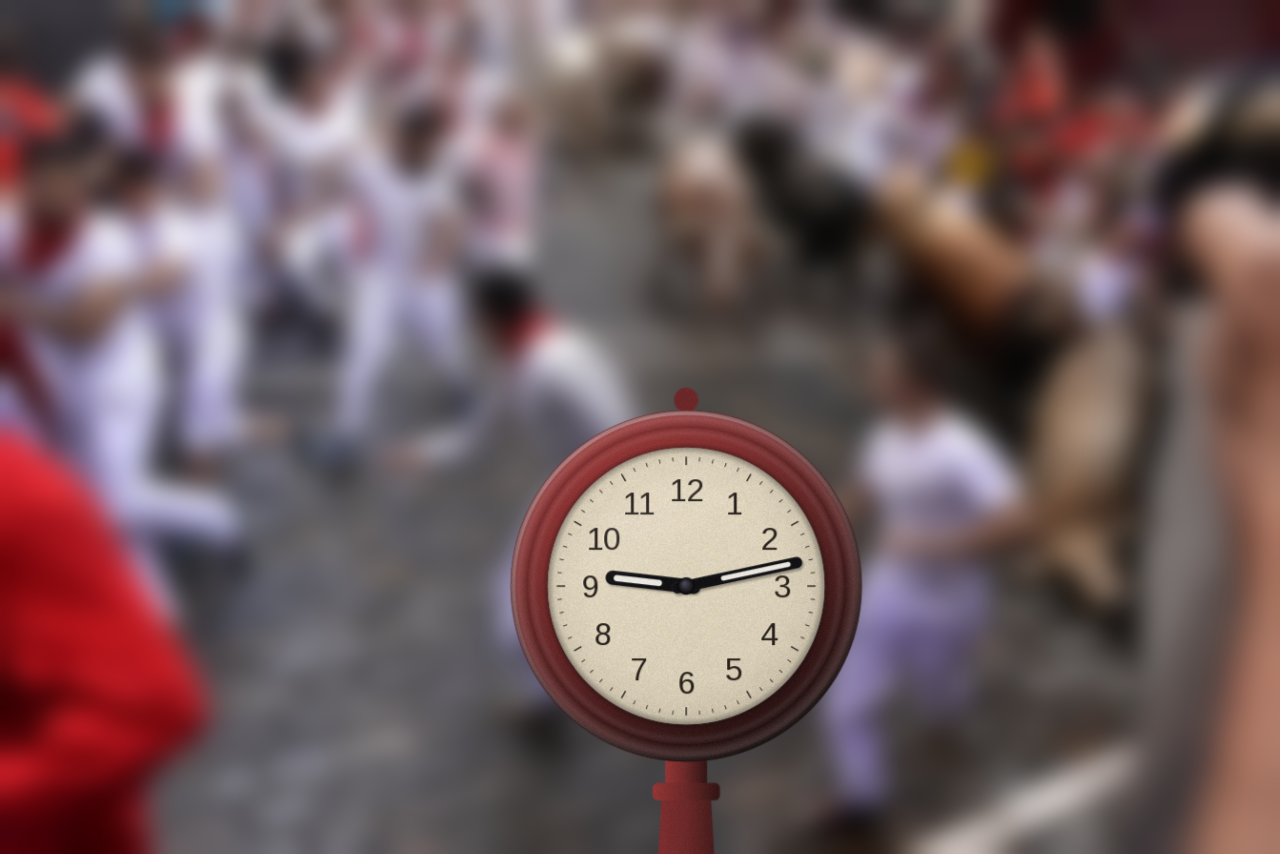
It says 9:13
